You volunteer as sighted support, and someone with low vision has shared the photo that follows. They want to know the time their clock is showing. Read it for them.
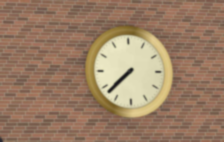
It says 7:38
